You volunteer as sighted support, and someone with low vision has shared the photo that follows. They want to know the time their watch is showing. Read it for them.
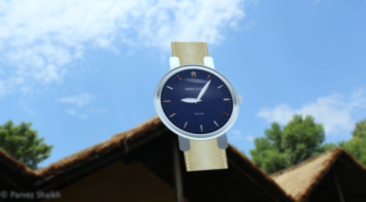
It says 9:06
